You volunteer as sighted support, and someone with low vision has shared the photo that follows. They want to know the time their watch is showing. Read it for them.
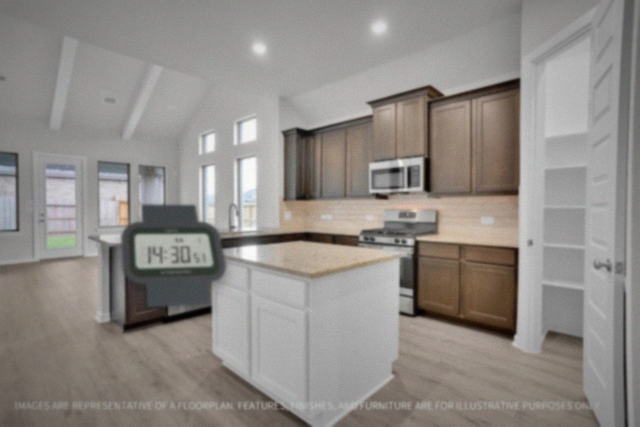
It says 14:30
